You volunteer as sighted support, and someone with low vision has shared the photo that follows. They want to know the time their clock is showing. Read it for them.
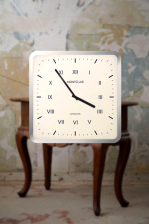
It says 3:54
